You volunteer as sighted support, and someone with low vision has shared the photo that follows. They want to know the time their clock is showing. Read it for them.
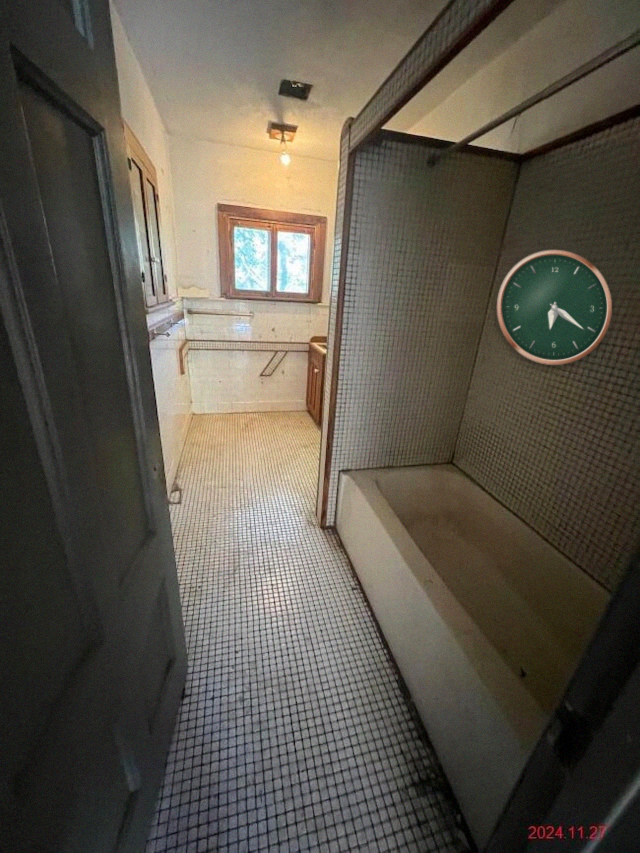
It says 6:21
